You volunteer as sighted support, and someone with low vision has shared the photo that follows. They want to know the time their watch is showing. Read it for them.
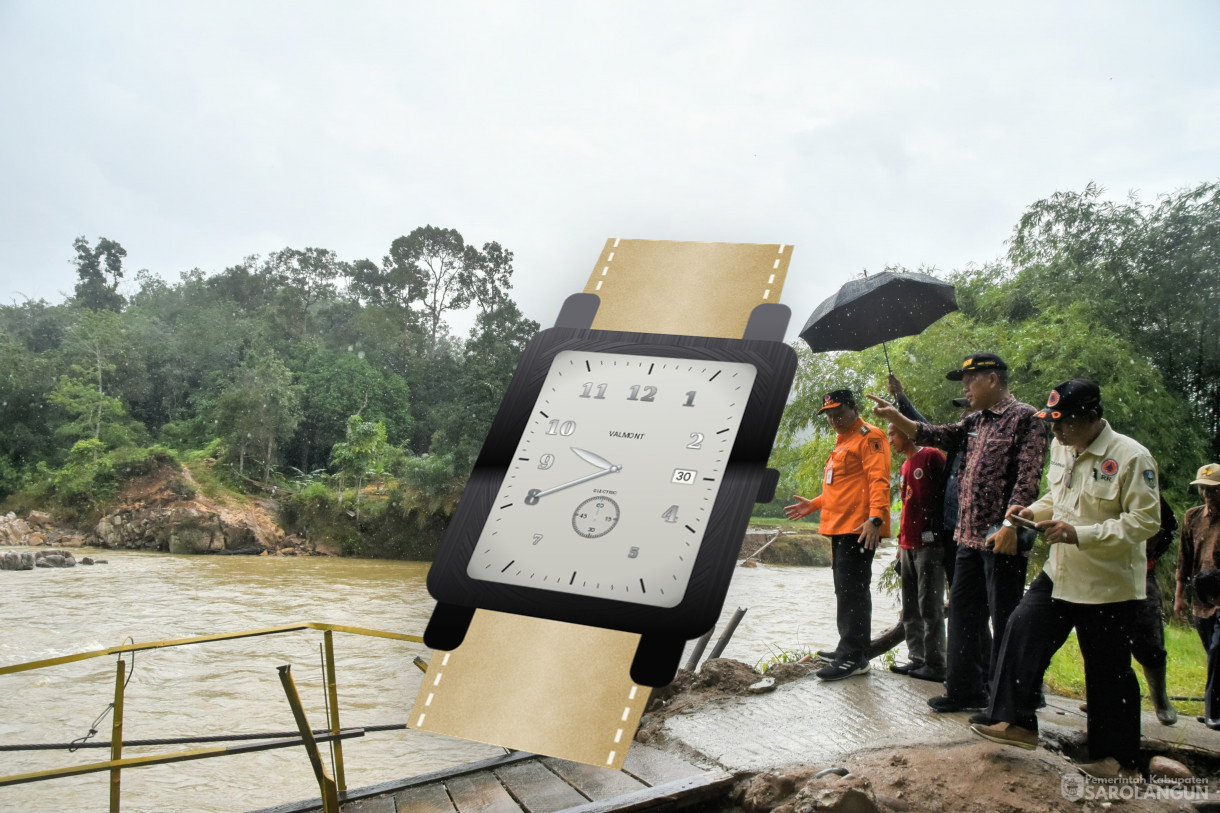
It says 9:40
